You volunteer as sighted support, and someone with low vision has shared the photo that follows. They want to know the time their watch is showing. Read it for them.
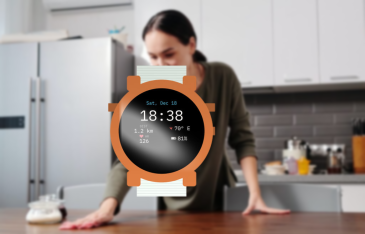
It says 18:38
